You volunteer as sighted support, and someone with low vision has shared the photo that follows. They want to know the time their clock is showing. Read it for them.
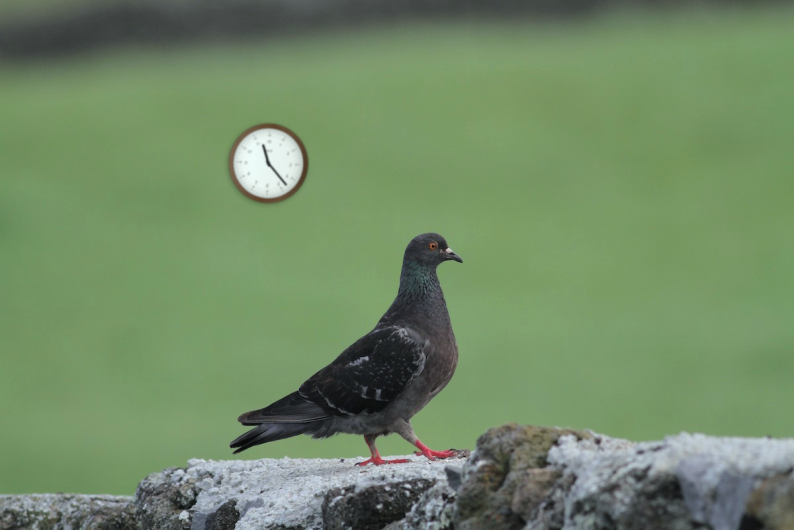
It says 11:23
